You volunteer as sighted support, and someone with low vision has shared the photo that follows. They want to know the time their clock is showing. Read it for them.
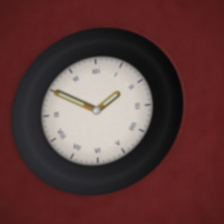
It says 1:50
